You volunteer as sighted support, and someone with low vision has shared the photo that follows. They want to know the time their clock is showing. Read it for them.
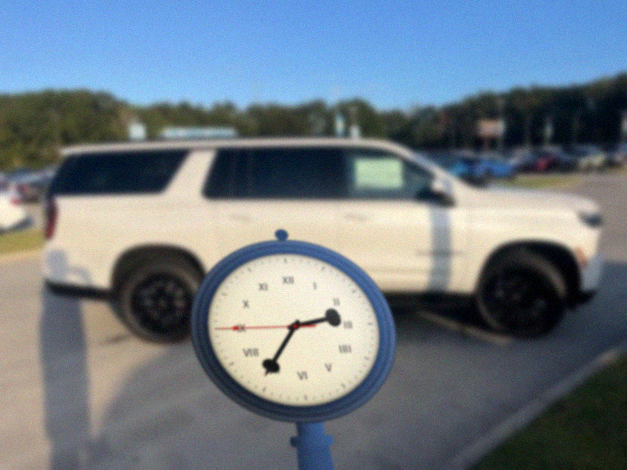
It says 2:35:45
